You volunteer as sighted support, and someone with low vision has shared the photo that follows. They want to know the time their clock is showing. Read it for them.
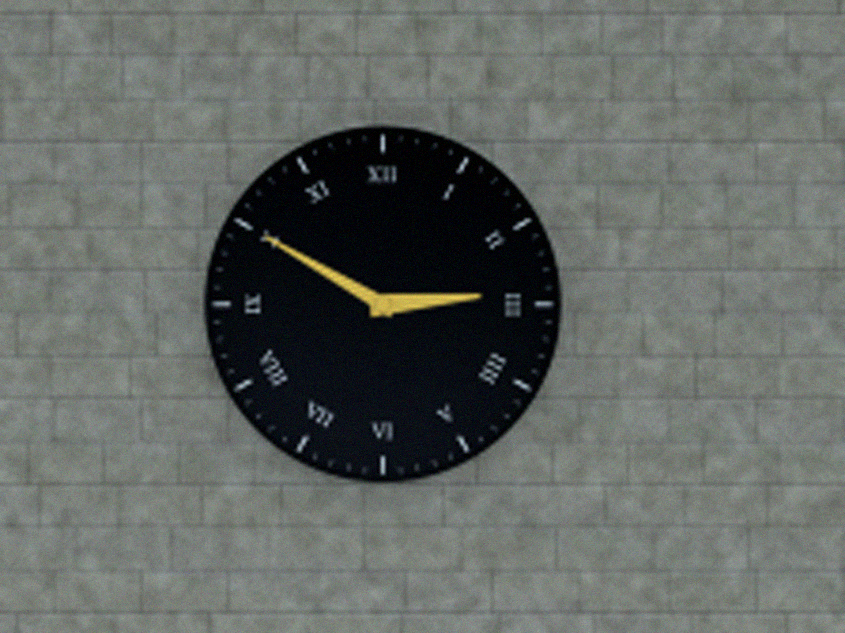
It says 2:50
